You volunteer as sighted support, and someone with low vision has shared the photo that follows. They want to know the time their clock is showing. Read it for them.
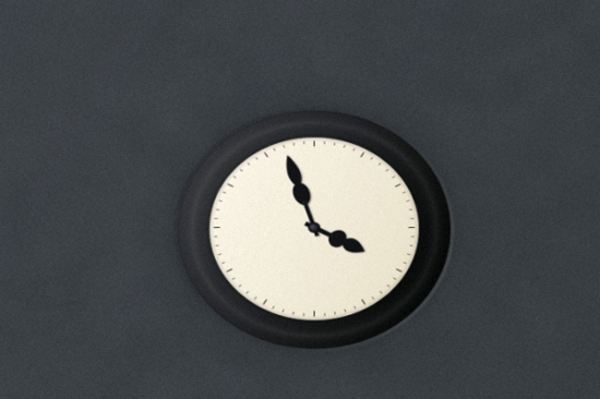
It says 3:57
